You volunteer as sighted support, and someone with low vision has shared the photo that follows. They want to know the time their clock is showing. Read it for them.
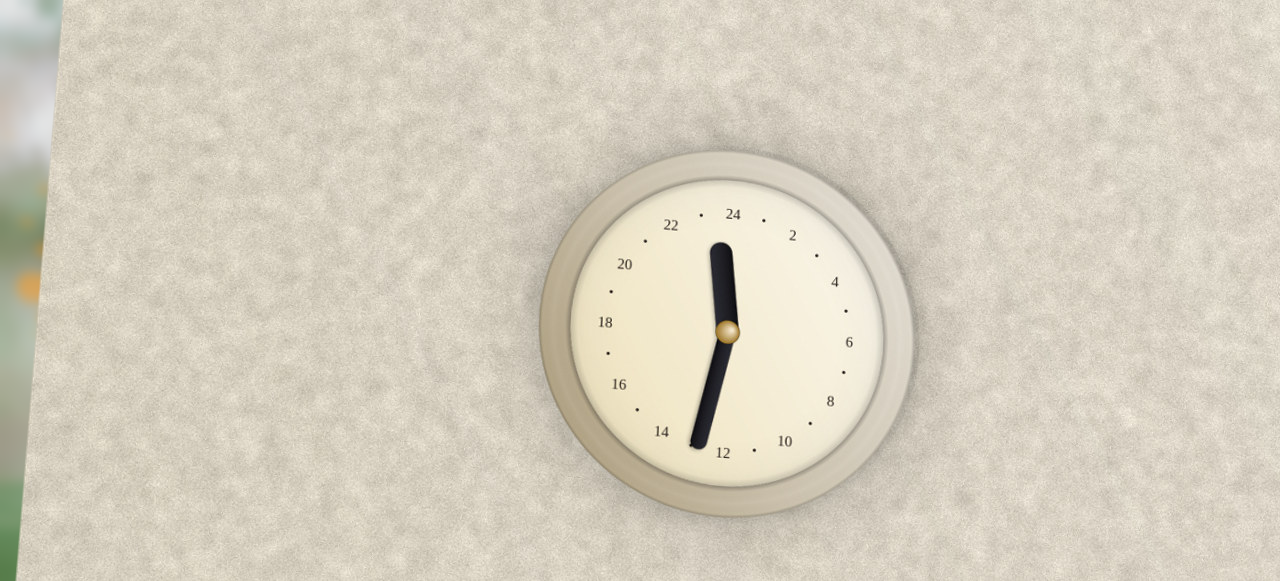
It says 23:32
